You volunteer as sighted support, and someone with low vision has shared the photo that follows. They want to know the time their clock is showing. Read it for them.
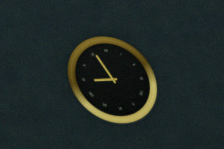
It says 8:56
